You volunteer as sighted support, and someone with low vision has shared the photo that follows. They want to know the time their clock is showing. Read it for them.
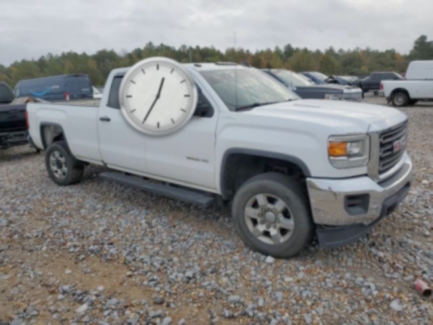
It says 12:35
